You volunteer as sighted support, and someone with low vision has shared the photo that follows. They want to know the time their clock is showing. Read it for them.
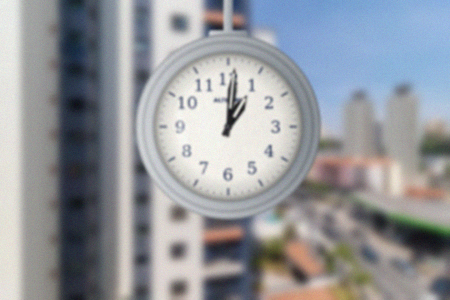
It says 1:01
